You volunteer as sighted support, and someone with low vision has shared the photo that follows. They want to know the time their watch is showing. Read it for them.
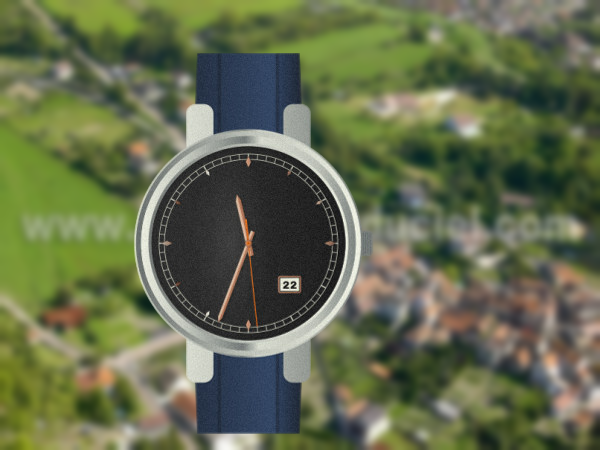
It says 11:33:29
